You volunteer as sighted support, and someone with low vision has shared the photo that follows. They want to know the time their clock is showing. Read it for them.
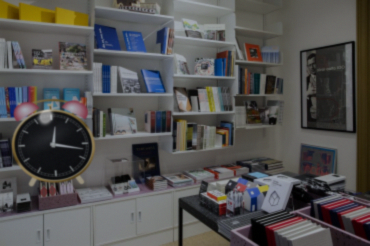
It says 12:17
